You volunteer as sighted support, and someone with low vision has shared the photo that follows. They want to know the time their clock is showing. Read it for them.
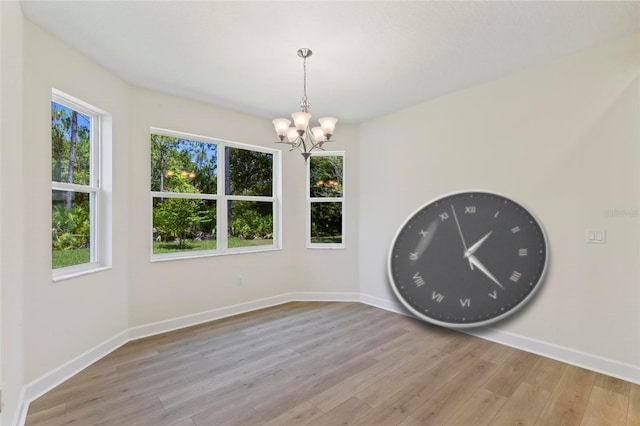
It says 1:22:57
